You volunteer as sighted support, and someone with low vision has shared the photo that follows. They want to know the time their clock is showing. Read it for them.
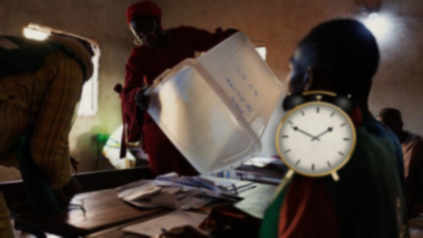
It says 1:49
